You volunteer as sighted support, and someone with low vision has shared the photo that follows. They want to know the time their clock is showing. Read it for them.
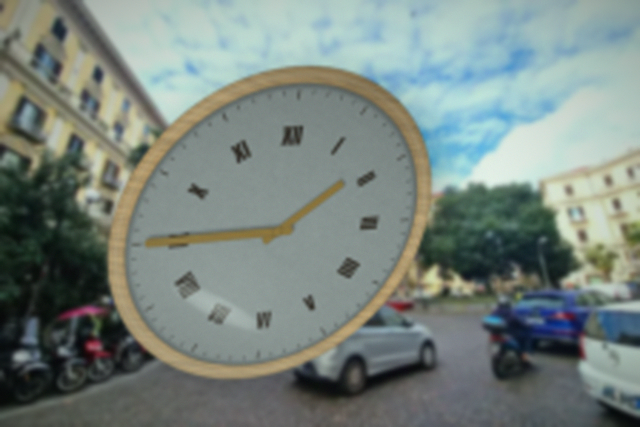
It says 1:45
